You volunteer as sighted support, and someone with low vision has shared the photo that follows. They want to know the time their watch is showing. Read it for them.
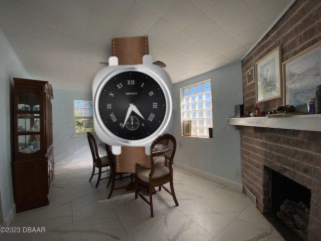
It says 4:34
